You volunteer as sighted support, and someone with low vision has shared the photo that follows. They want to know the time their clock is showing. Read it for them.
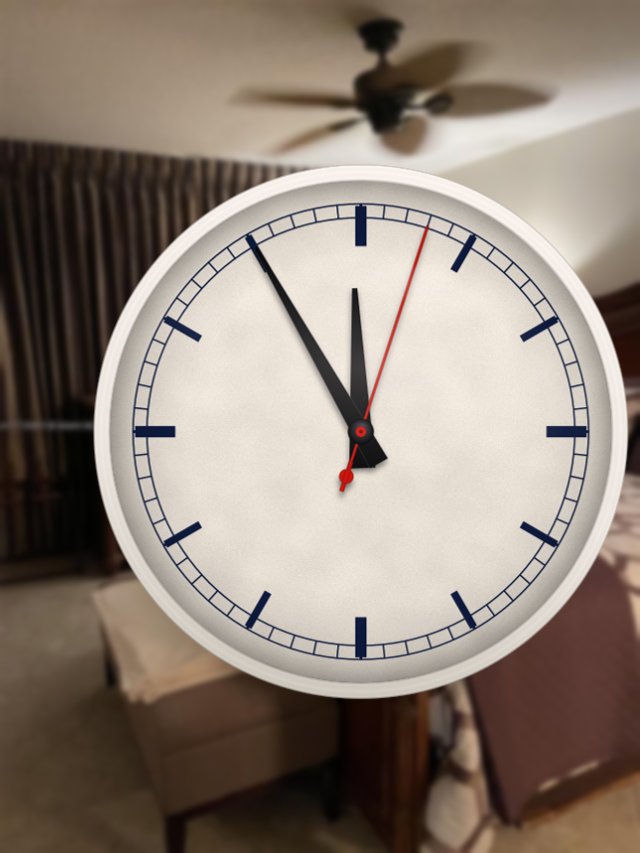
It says 11:55:03
